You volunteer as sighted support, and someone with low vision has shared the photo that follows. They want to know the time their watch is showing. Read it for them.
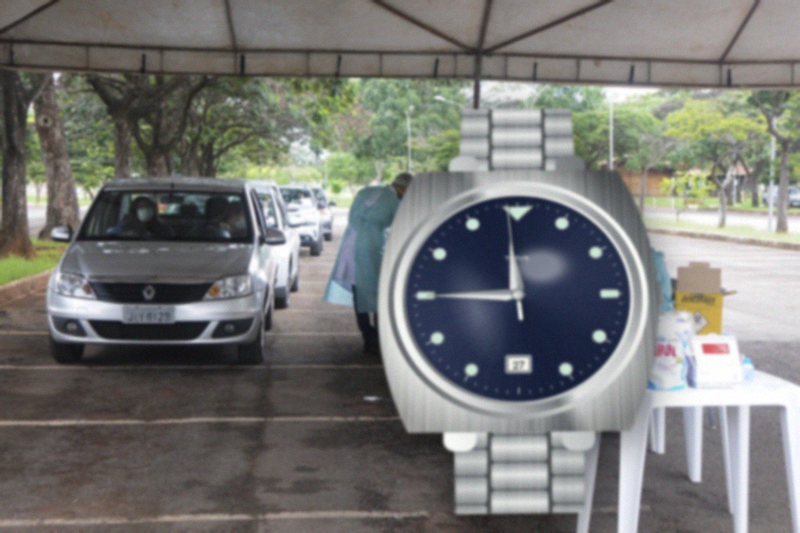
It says 11:44:59
